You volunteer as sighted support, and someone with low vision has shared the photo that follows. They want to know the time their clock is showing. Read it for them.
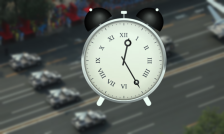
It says 12:25
